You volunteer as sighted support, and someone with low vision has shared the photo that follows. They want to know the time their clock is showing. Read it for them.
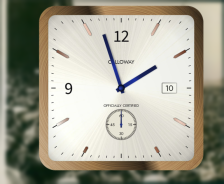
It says 1:57
